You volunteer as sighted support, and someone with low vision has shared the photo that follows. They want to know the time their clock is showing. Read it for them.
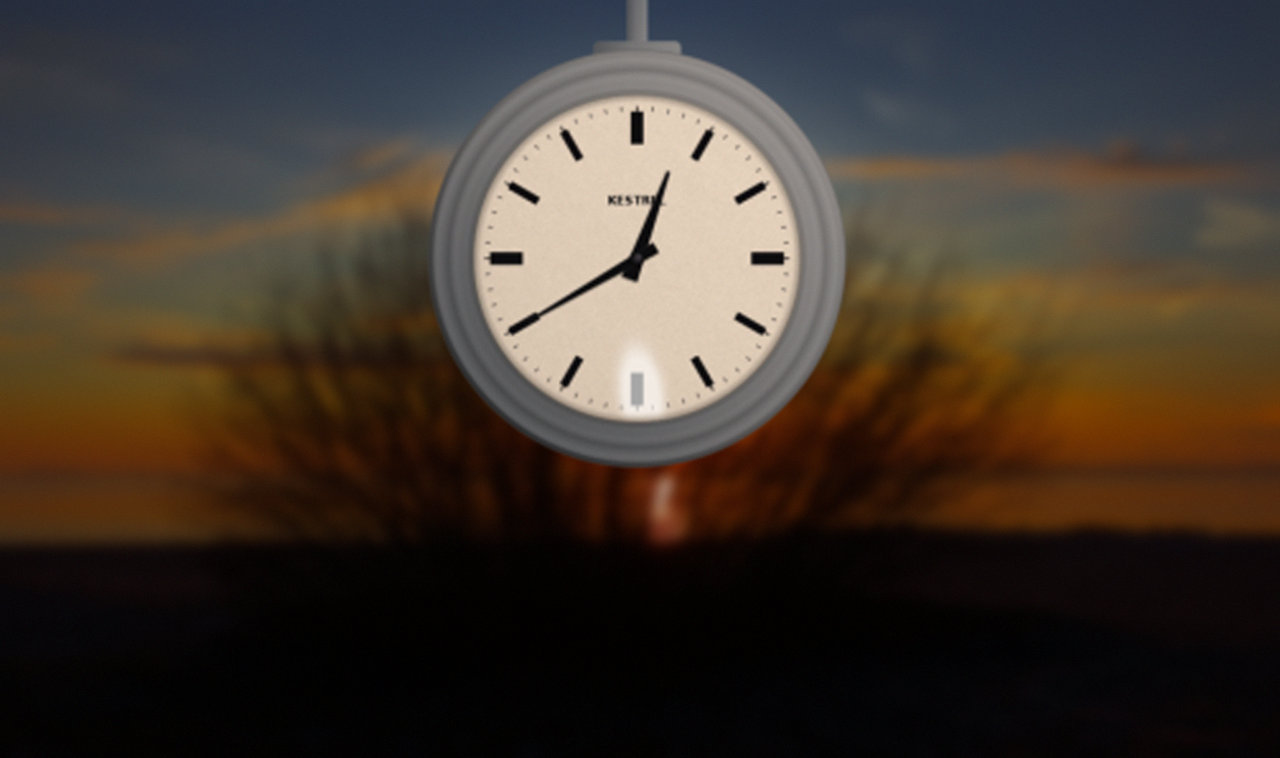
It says 12:40
